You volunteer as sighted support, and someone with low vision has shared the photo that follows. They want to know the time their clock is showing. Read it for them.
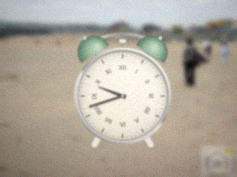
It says 9:42
